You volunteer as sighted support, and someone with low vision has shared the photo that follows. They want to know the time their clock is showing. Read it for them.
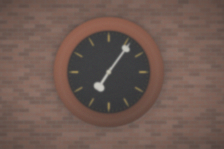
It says 7:06
